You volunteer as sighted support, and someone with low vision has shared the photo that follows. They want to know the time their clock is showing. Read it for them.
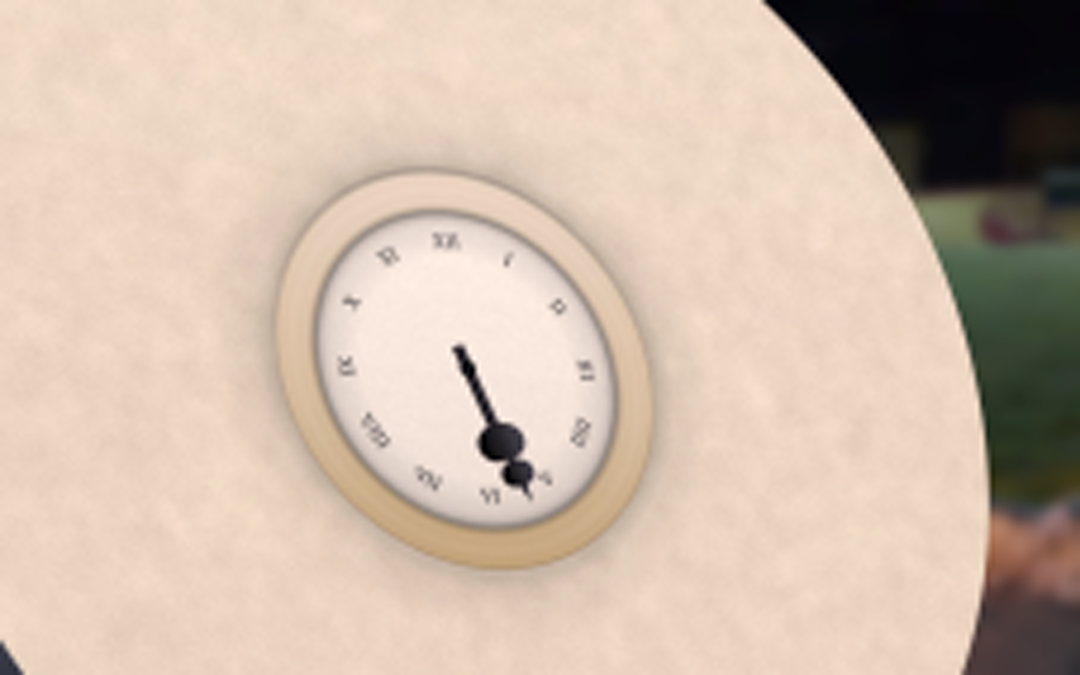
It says 5:27
